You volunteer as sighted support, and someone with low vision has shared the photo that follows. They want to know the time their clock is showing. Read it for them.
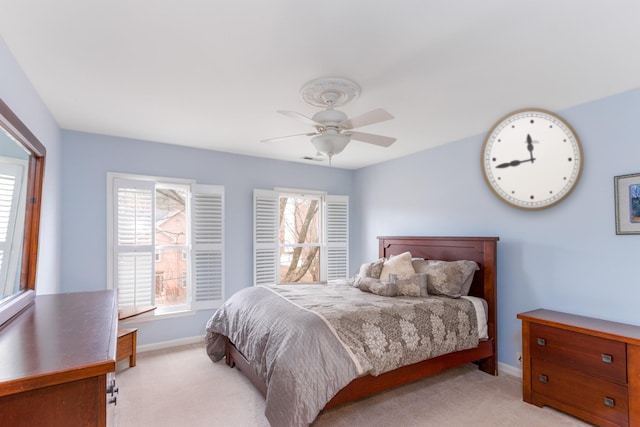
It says 11:43
